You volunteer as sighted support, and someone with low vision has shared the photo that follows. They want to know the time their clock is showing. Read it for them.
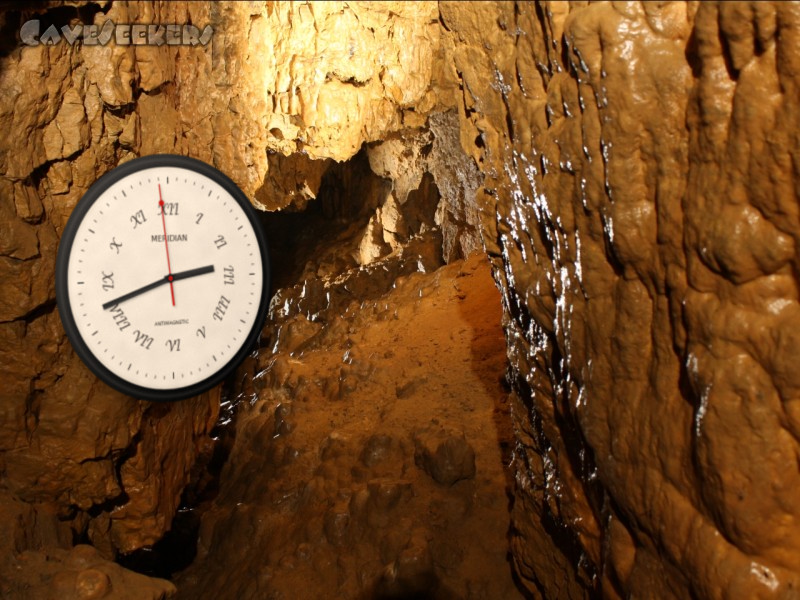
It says 2:41:59
